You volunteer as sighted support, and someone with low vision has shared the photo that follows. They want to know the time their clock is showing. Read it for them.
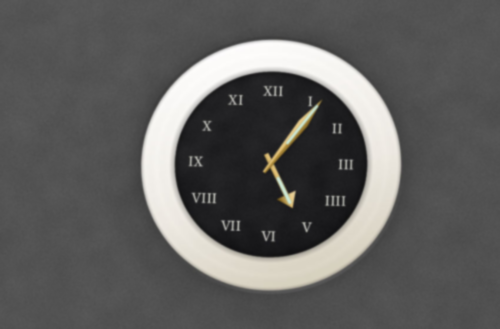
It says 5:06
